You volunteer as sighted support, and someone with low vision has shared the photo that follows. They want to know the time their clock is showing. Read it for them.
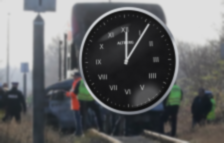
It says 12:06
